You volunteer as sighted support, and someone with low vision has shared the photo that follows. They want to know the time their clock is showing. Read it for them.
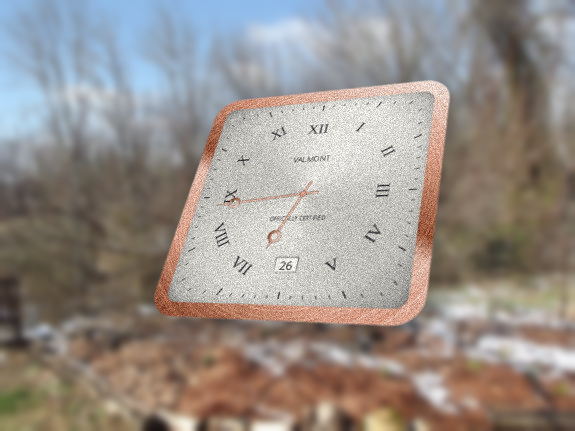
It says 6:44
